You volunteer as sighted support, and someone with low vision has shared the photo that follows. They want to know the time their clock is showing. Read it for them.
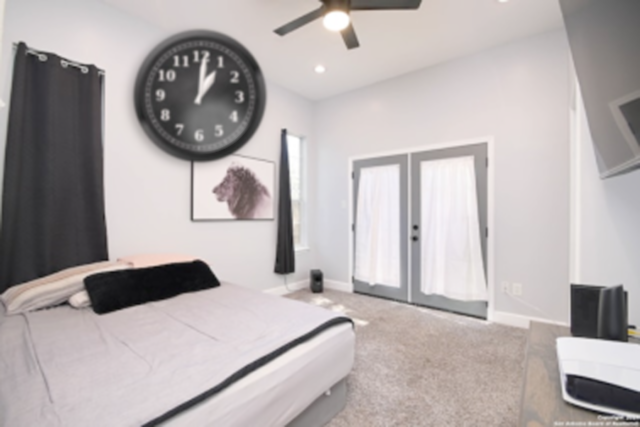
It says 1:01
